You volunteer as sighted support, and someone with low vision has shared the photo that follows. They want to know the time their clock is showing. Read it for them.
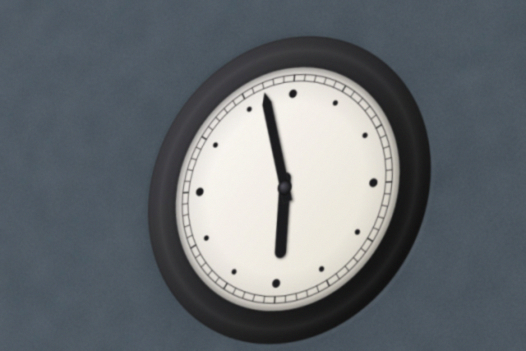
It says 5:57
